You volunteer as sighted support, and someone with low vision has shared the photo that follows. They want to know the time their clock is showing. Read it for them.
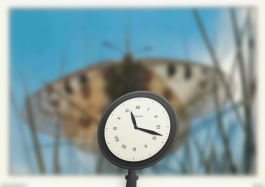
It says 11:18
